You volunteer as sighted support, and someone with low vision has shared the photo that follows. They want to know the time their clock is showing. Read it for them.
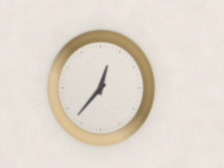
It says 12:37
